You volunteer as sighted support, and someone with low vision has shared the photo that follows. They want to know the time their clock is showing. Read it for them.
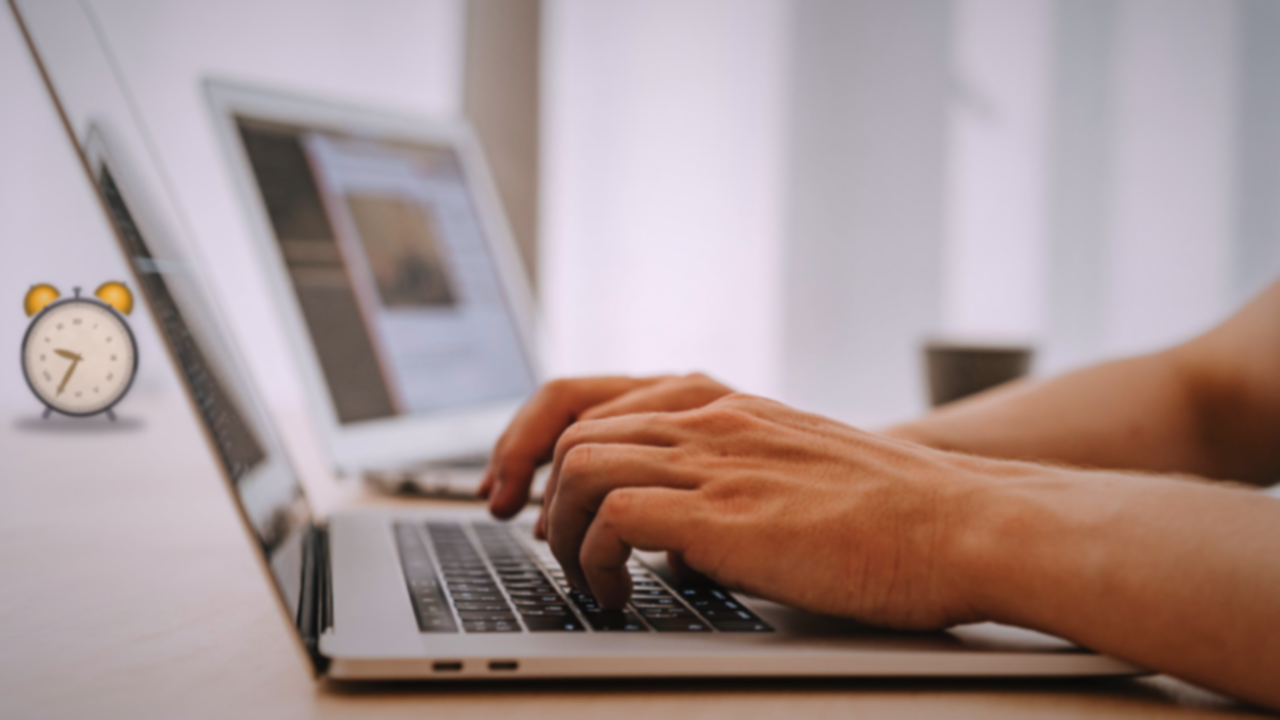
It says 9:35
